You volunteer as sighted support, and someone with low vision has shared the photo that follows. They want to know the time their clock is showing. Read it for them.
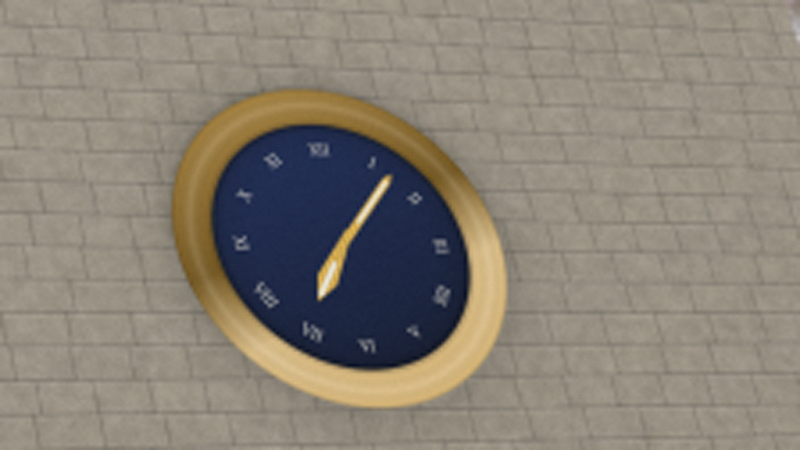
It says 7:07
